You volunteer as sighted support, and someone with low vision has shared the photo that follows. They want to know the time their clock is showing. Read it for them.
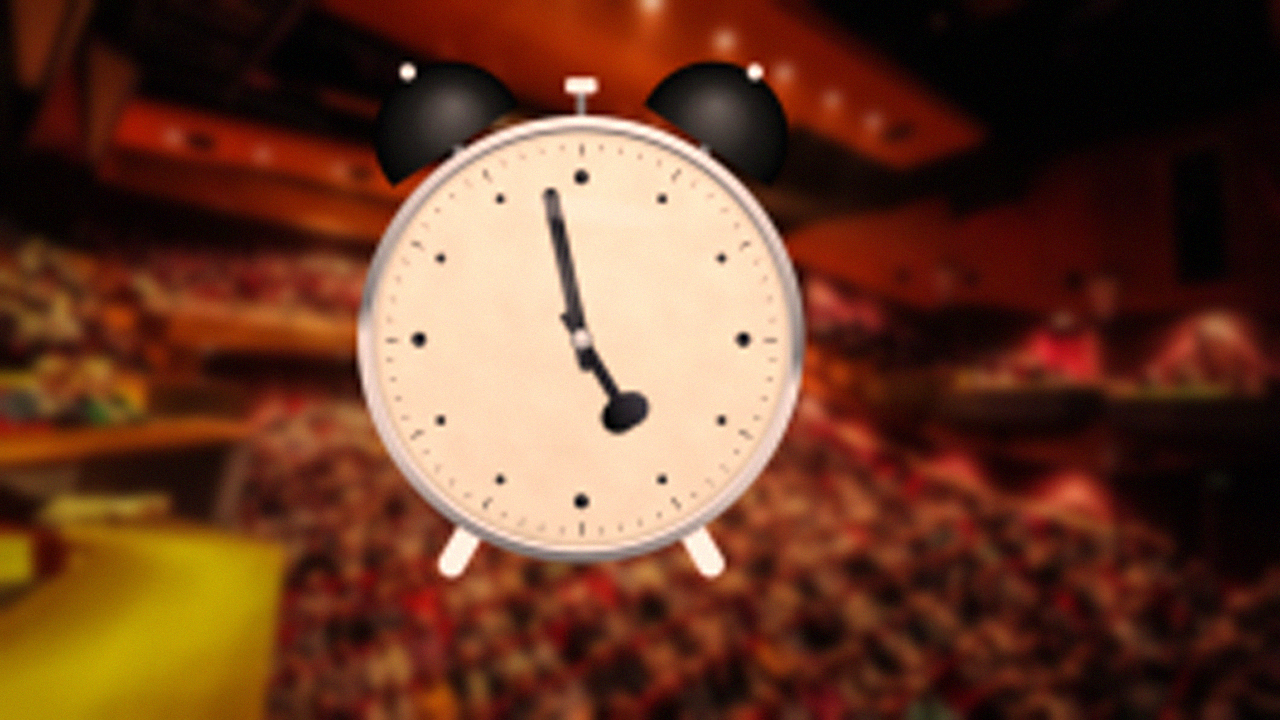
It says 4:58
